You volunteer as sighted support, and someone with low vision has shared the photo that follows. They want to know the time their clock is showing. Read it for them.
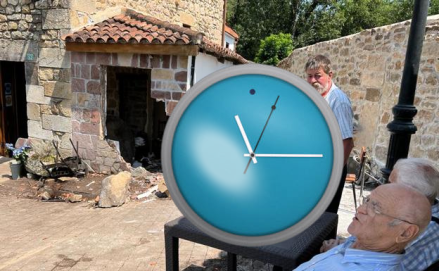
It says 11:15:04
